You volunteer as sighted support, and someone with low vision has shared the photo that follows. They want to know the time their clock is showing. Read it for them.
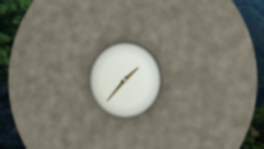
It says 1:37
